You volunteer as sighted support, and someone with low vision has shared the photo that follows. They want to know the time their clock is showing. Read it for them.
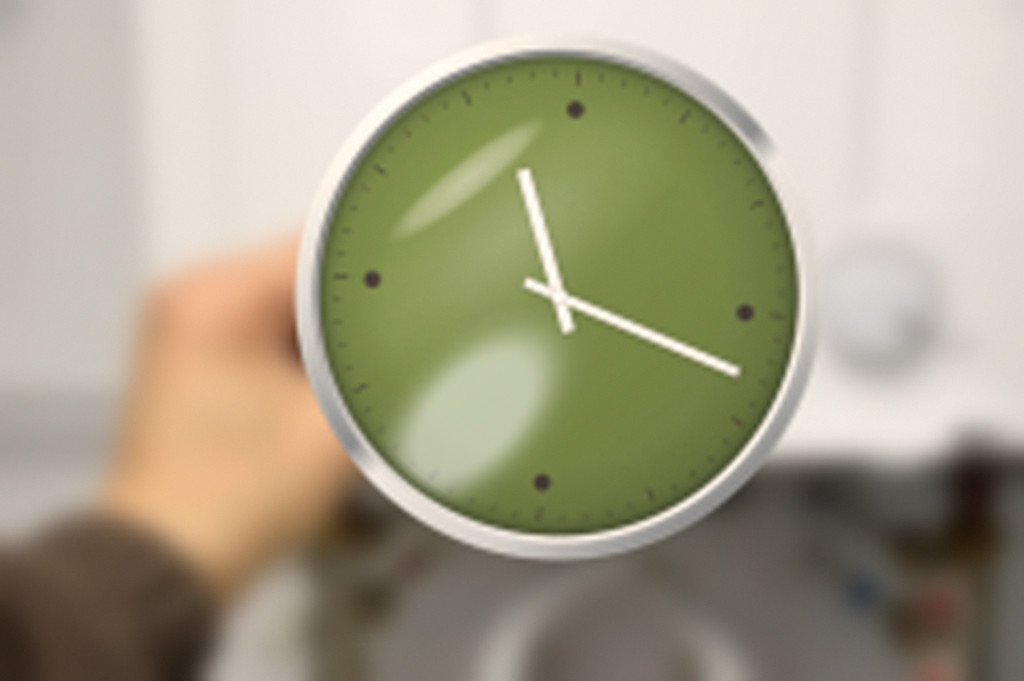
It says 11:18
